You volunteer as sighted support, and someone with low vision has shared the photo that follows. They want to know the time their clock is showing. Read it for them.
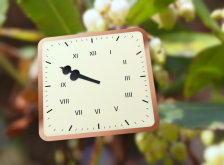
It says 9:50
